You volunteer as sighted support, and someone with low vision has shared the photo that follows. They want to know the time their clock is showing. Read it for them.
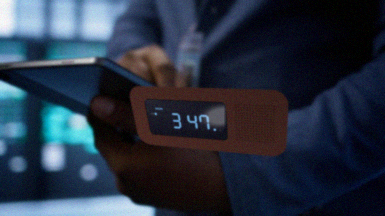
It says 3:47
